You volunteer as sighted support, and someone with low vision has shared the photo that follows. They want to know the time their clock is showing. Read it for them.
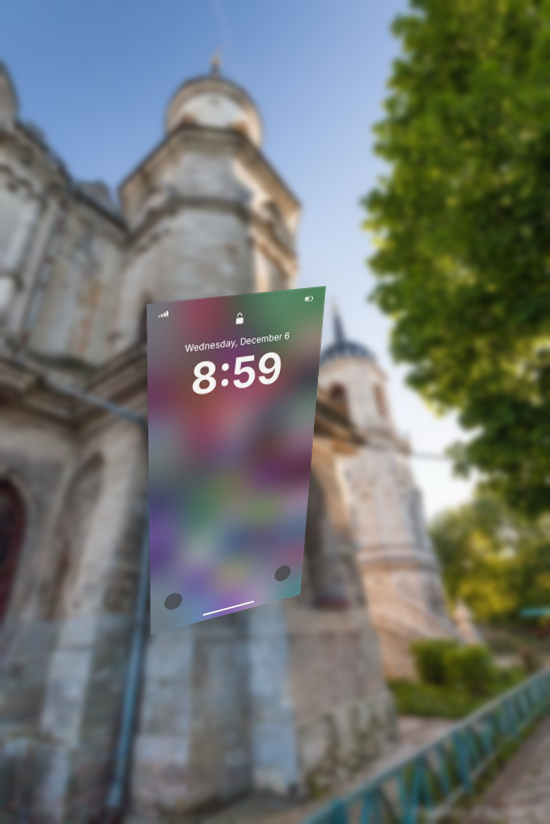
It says 8:59
